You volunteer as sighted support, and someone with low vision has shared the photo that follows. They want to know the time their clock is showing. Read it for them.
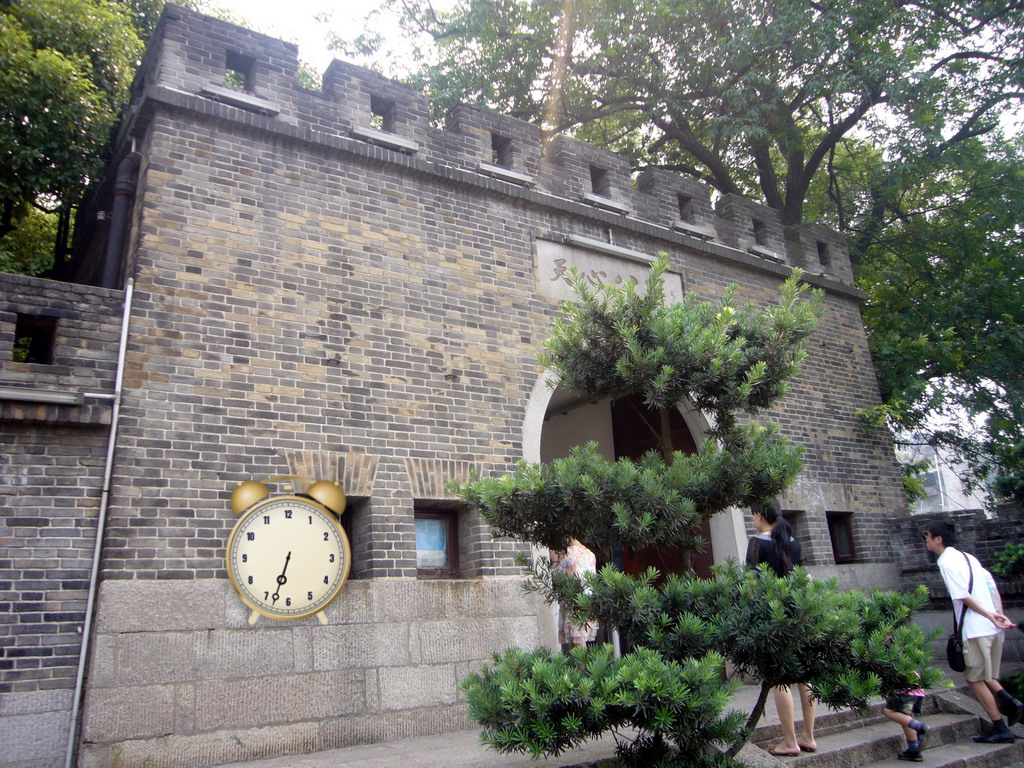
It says 6:33
